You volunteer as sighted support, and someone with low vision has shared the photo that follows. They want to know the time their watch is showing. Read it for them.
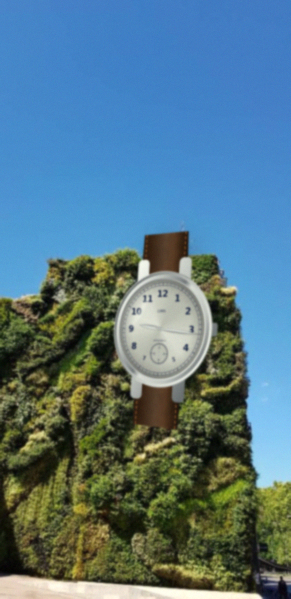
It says 9:16
